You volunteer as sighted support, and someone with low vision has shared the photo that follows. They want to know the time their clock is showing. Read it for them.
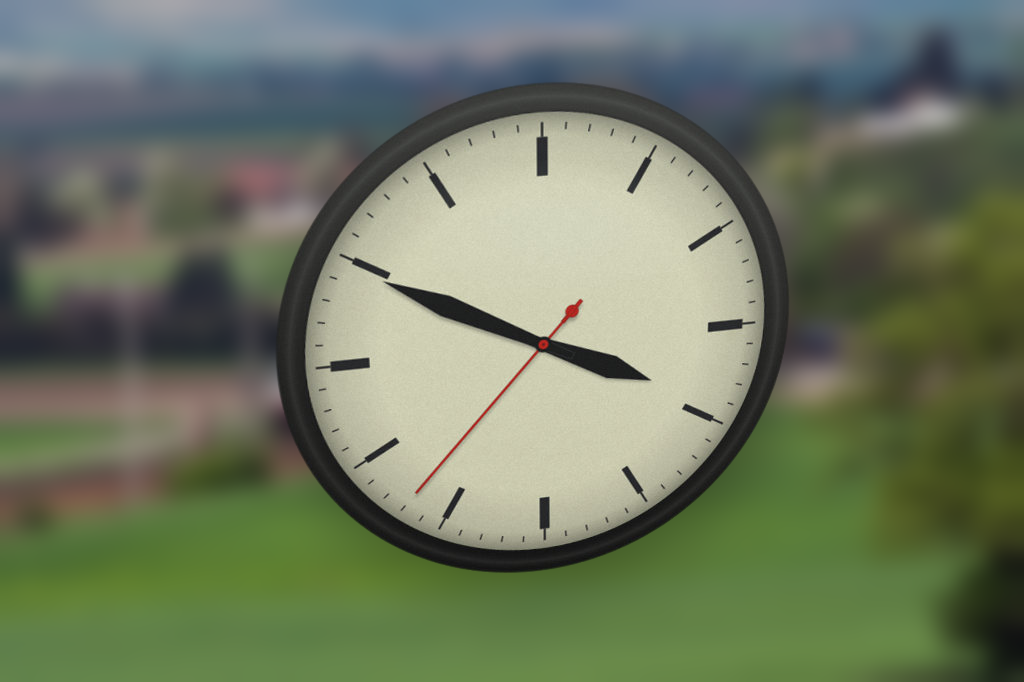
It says 3:49:37
